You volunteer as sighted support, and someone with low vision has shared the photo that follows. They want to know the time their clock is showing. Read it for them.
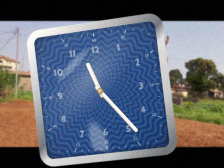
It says 11:24
